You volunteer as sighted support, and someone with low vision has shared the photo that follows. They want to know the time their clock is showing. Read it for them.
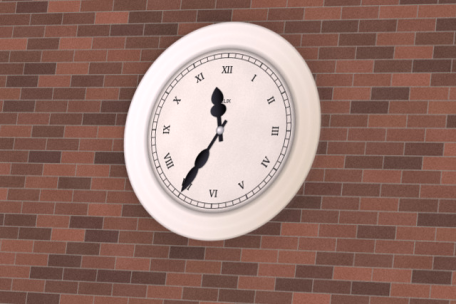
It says 11:35
